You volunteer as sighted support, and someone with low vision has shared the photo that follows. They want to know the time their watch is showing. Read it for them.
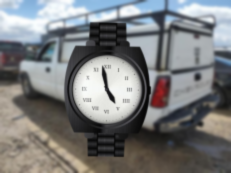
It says 4:58
